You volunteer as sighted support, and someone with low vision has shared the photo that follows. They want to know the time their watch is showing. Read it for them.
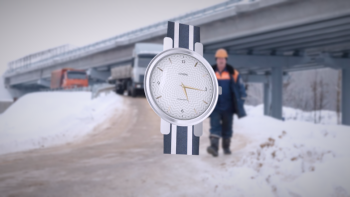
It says 5:16
